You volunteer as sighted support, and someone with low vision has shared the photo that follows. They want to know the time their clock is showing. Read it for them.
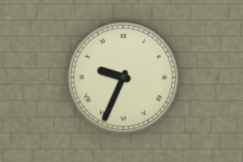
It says 9:34
